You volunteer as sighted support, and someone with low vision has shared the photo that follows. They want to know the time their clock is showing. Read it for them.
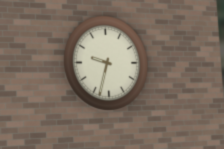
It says 9:33
